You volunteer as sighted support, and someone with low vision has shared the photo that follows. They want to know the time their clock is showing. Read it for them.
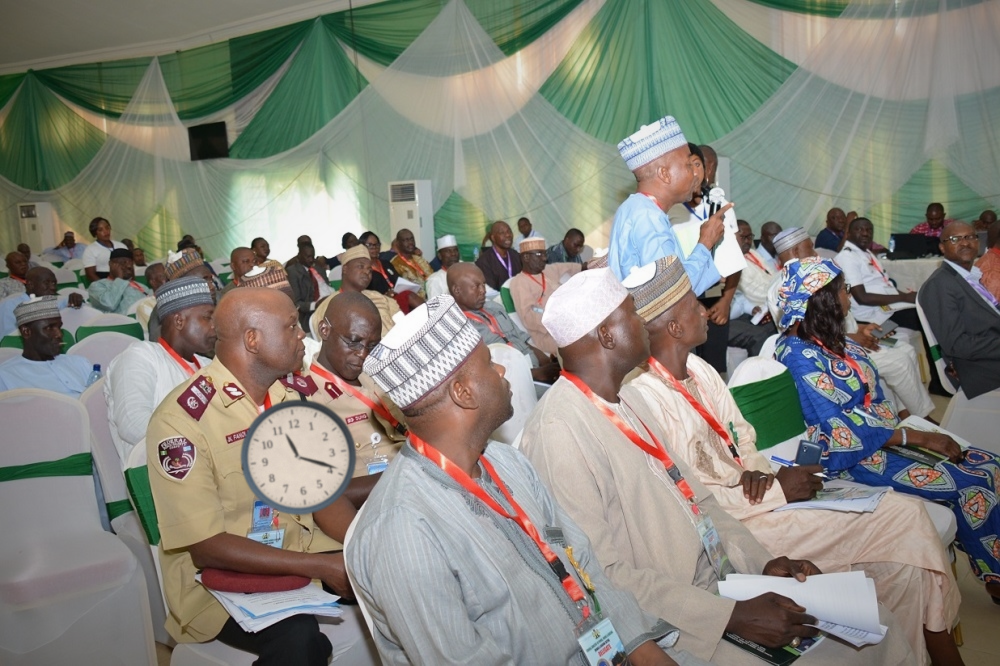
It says 11:19
